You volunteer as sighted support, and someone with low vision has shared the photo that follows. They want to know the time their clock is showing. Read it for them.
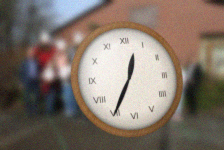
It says 12:35
